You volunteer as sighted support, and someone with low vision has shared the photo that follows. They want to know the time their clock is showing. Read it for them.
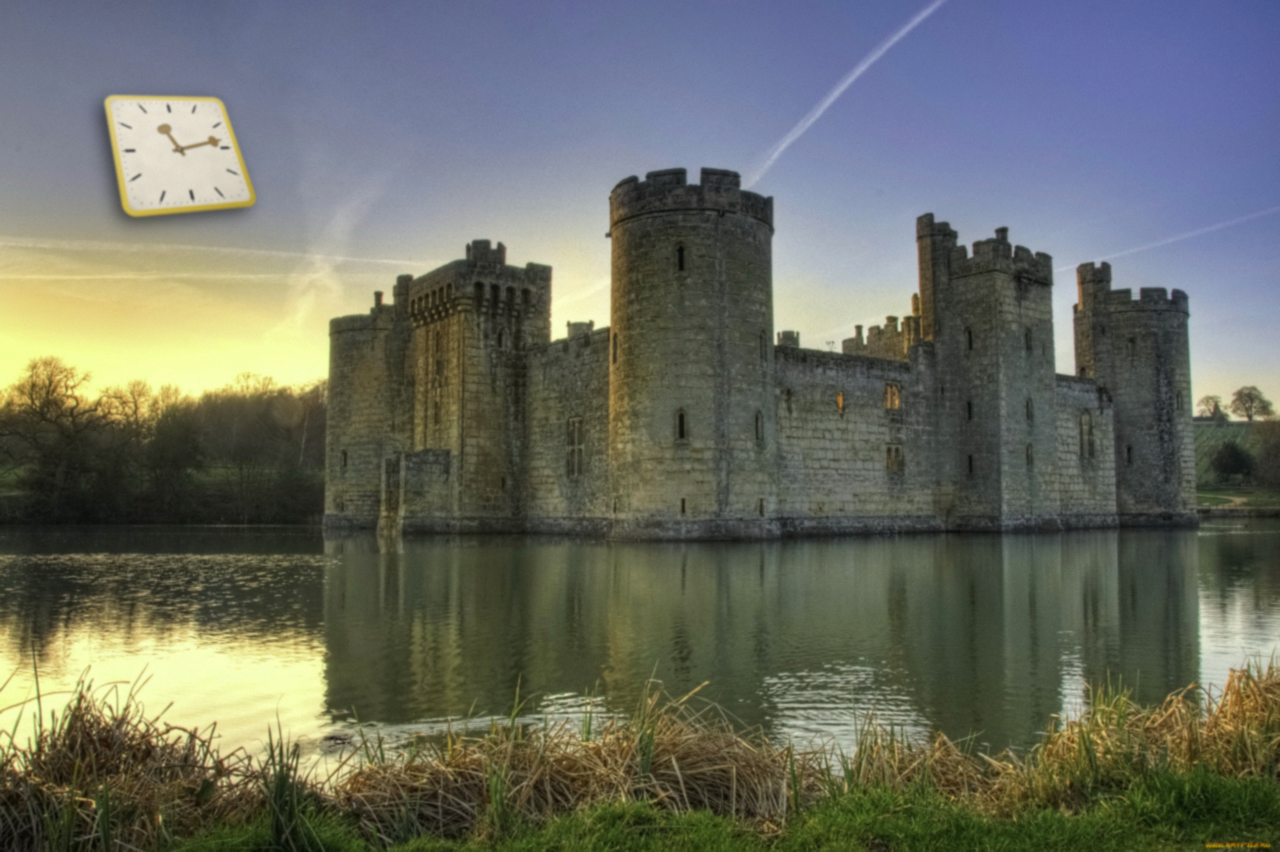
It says 11:13
